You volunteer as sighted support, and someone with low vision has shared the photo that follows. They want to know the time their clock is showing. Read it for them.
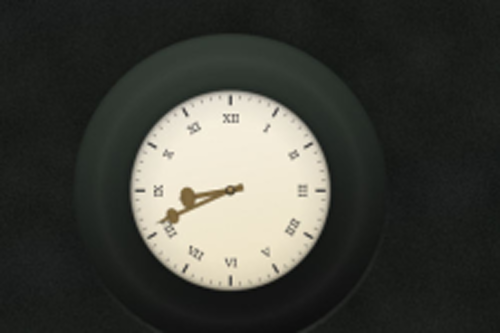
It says 8:41
